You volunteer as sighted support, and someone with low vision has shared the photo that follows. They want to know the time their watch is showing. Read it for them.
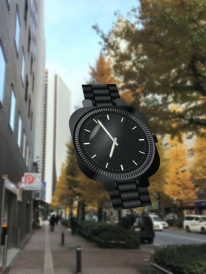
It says 6:56
